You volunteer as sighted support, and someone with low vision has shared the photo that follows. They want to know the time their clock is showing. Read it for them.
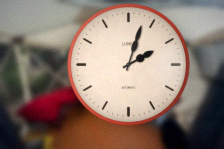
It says 2:03
